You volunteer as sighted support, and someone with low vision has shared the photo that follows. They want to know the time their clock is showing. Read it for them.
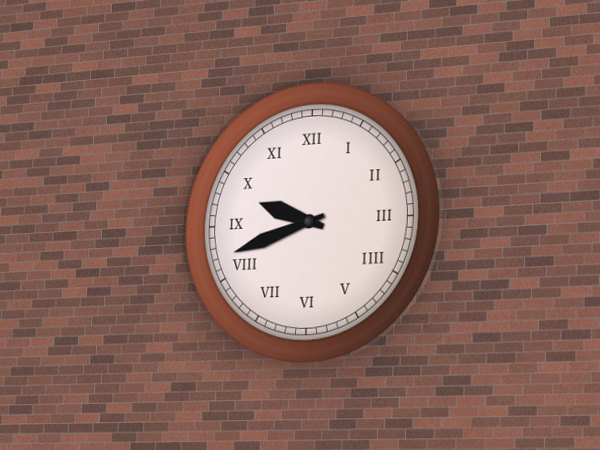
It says 9:42
